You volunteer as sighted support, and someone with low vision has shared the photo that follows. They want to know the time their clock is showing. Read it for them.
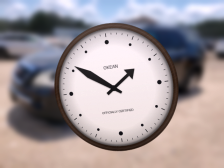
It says 1:51
